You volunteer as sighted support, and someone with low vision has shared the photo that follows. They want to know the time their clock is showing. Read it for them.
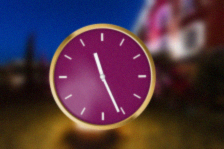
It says 11:26
